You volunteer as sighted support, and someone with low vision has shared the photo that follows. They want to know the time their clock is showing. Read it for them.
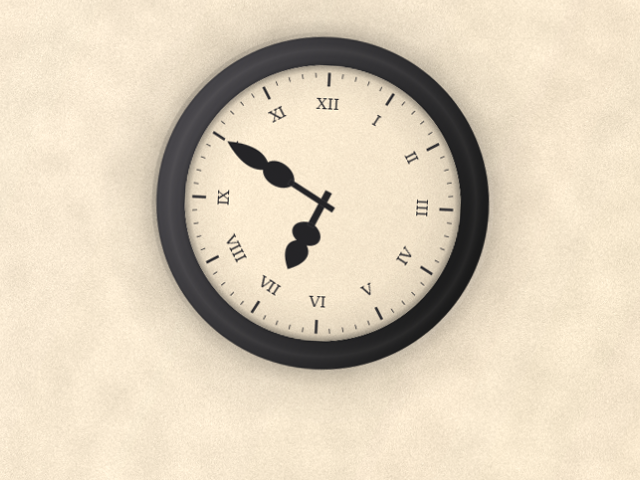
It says 6:50
